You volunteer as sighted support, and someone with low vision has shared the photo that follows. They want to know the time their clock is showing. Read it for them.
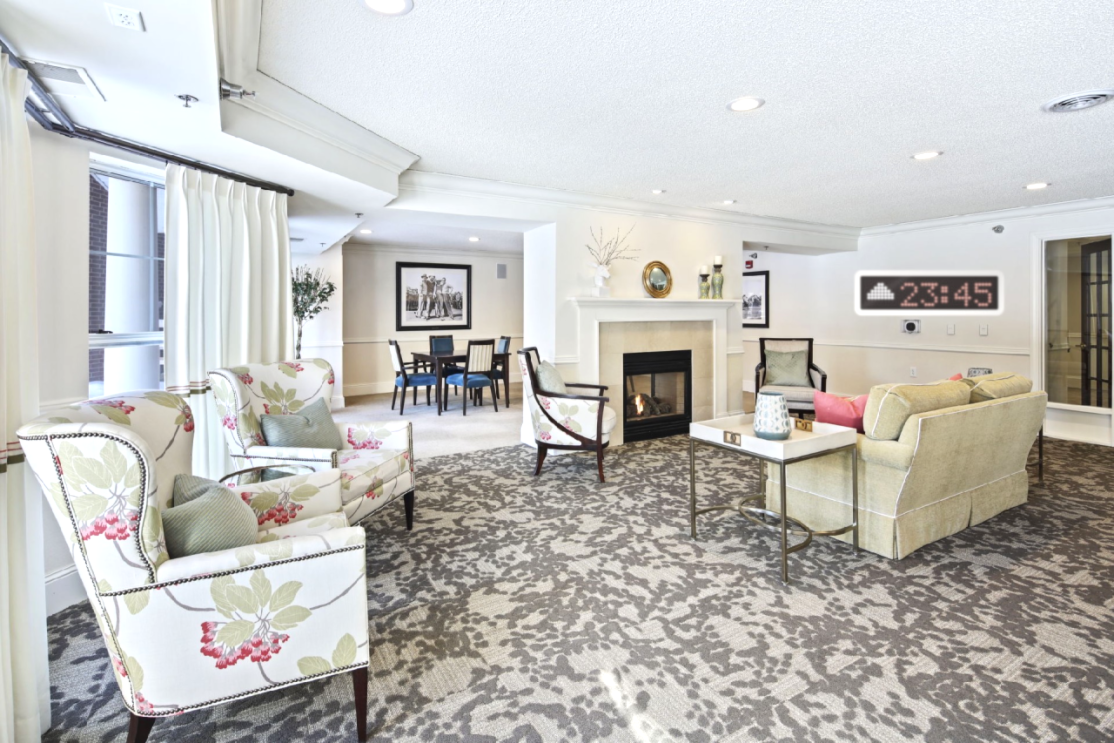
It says 23:45
